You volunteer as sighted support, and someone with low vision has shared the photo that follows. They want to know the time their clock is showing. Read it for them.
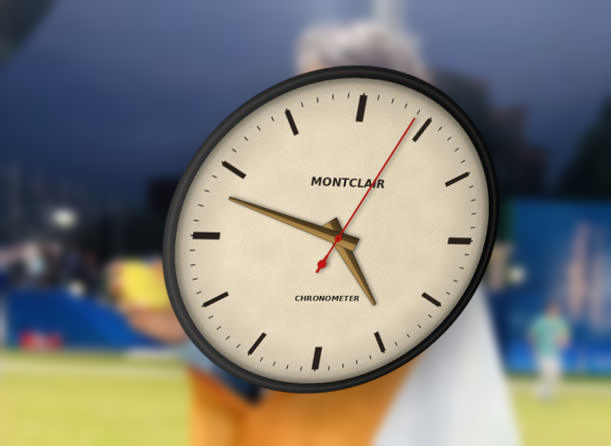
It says 4:48:04
